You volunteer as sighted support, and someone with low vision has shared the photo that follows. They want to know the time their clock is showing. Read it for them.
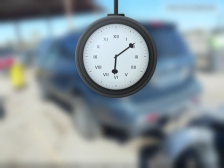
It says 6:09
